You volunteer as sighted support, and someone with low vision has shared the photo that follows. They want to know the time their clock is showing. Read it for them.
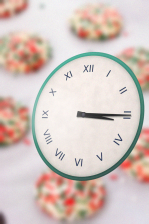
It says 3:15
